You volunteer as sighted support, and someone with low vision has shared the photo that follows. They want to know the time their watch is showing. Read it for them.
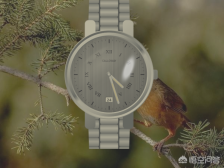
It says 4:27
